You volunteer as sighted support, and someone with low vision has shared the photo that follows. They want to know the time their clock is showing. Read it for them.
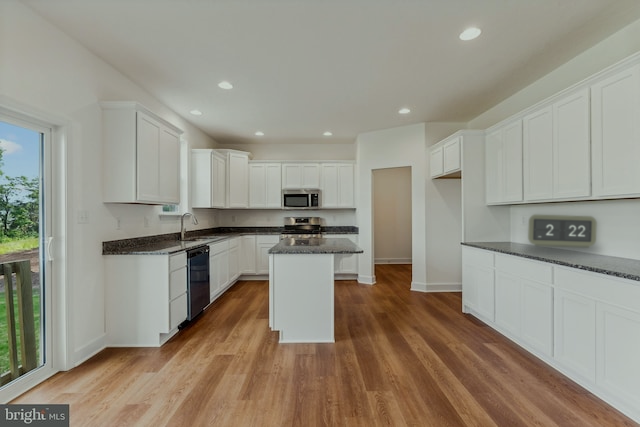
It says 2:22
